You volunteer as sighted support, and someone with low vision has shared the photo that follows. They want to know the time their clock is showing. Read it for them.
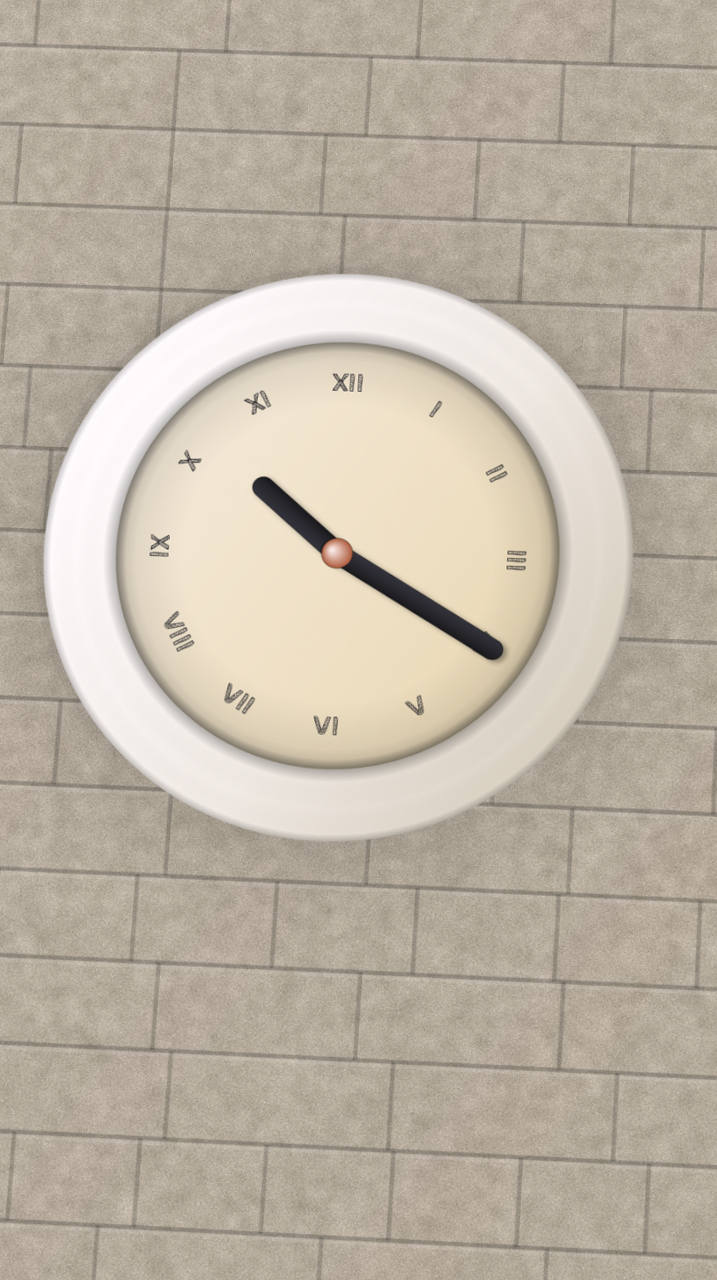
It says 10:20
